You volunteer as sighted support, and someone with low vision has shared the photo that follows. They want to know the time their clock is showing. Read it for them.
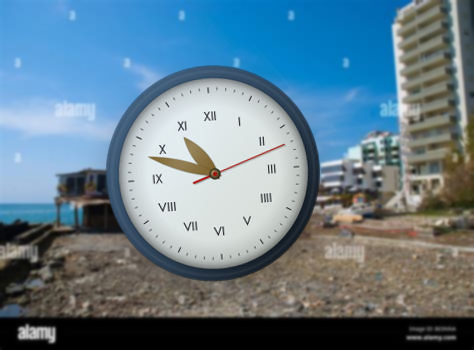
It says 10:48:12
